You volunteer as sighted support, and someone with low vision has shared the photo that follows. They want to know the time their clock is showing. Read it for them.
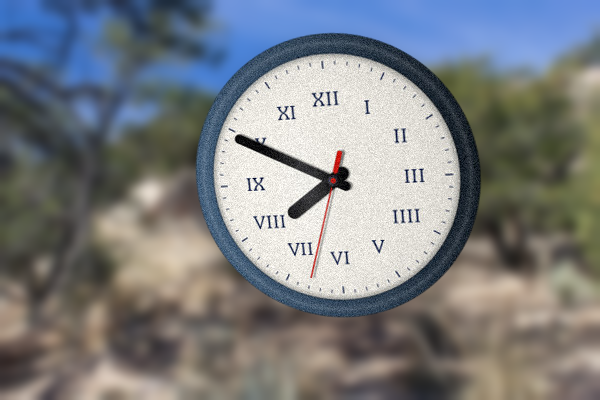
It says 7:49:33
